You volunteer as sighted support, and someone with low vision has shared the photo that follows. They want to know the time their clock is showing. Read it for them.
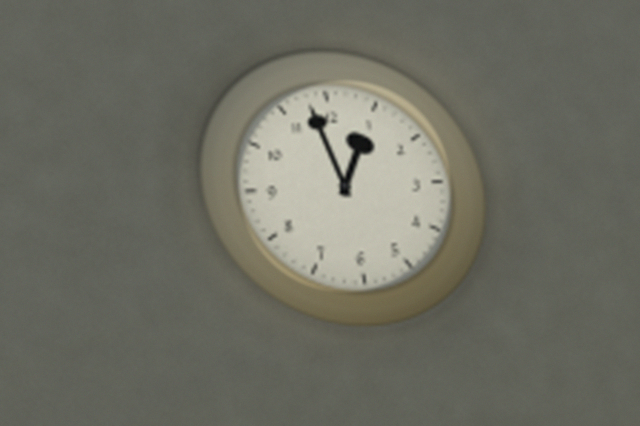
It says 12:58
